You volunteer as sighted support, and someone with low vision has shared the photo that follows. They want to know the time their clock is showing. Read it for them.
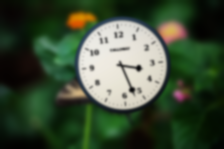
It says 3:27
